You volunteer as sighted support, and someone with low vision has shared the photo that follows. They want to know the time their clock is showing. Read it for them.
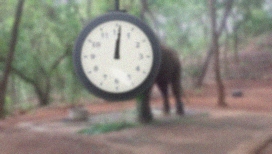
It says 12:01
